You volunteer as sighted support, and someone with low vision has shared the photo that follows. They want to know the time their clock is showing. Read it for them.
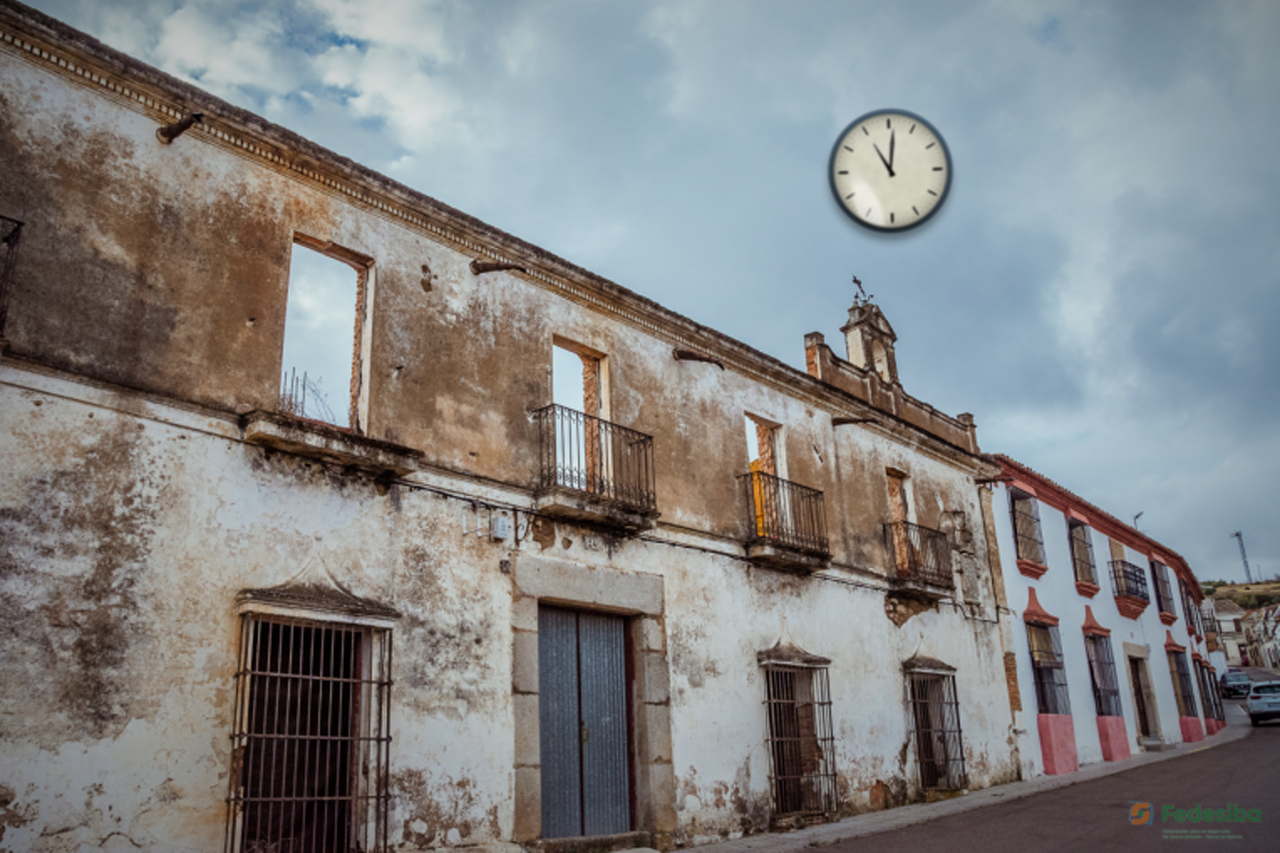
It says 11:01
